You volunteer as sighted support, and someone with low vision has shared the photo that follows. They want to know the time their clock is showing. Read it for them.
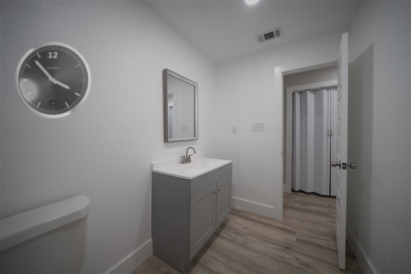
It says 3:53
